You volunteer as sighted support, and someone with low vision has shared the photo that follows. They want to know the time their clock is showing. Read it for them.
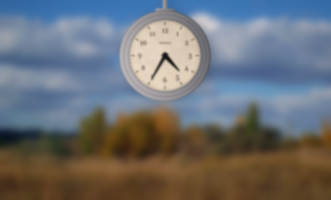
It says 4:35
